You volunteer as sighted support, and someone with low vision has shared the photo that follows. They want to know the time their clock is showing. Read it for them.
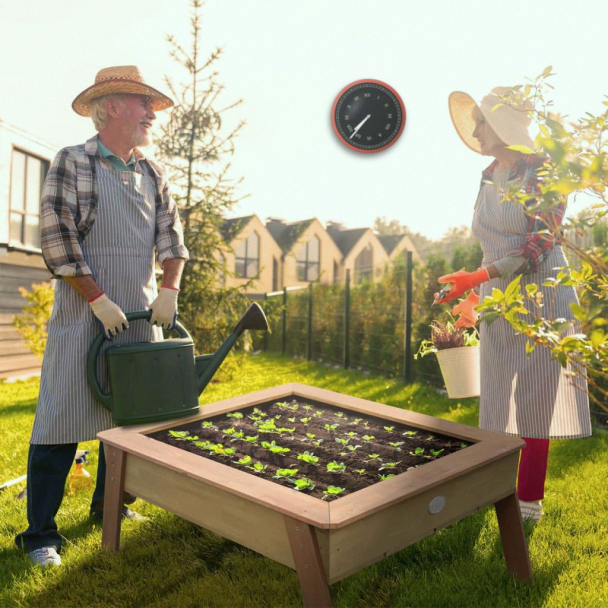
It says 7:37
